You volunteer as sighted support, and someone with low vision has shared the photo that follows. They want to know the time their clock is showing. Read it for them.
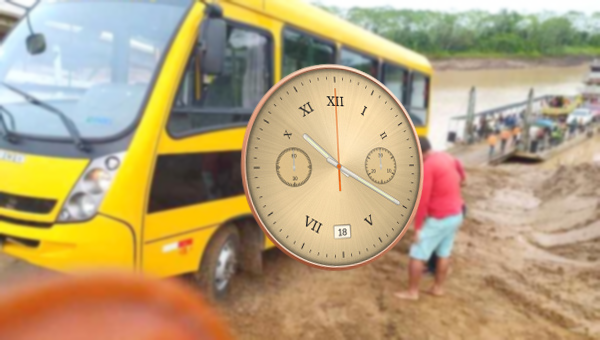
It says 10:20
